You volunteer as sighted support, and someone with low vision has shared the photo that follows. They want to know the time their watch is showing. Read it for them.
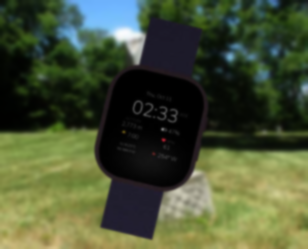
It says 2:33
